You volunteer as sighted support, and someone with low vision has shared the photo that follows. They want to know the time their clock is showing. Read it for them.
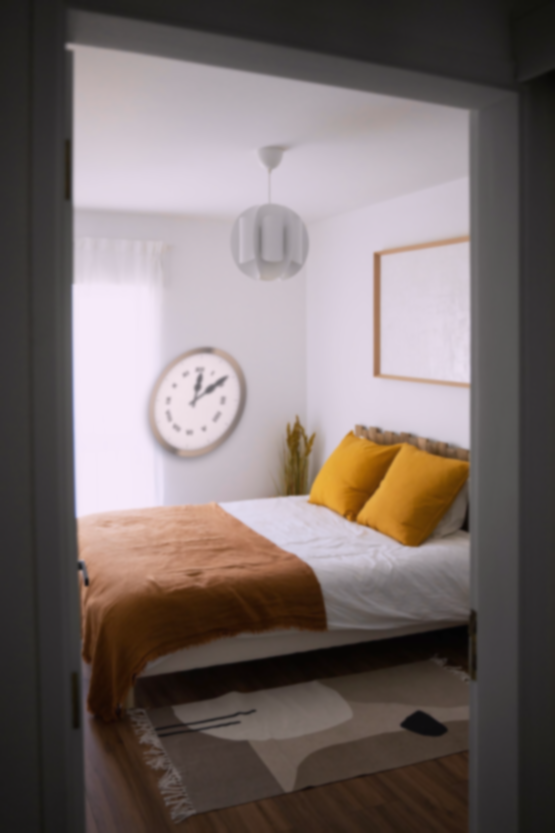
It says 12:09
